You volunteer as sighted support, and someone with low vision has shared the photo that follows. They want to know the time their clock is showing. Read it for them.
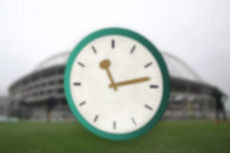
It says 11:13
